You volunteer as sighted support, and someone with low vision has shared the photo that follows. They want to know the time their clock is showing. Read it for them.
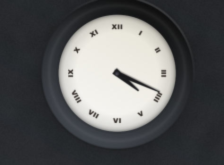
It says 4:19
